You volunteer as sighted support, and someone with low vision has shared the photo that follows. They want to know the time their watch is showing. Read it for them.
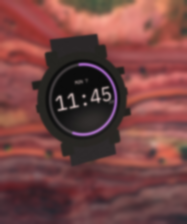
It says 11:45
